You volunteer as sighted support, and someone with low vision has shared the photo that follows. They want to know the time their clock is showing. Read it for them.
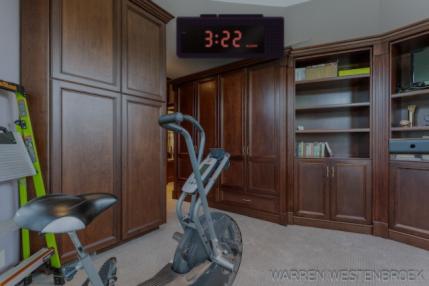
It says 3:22
